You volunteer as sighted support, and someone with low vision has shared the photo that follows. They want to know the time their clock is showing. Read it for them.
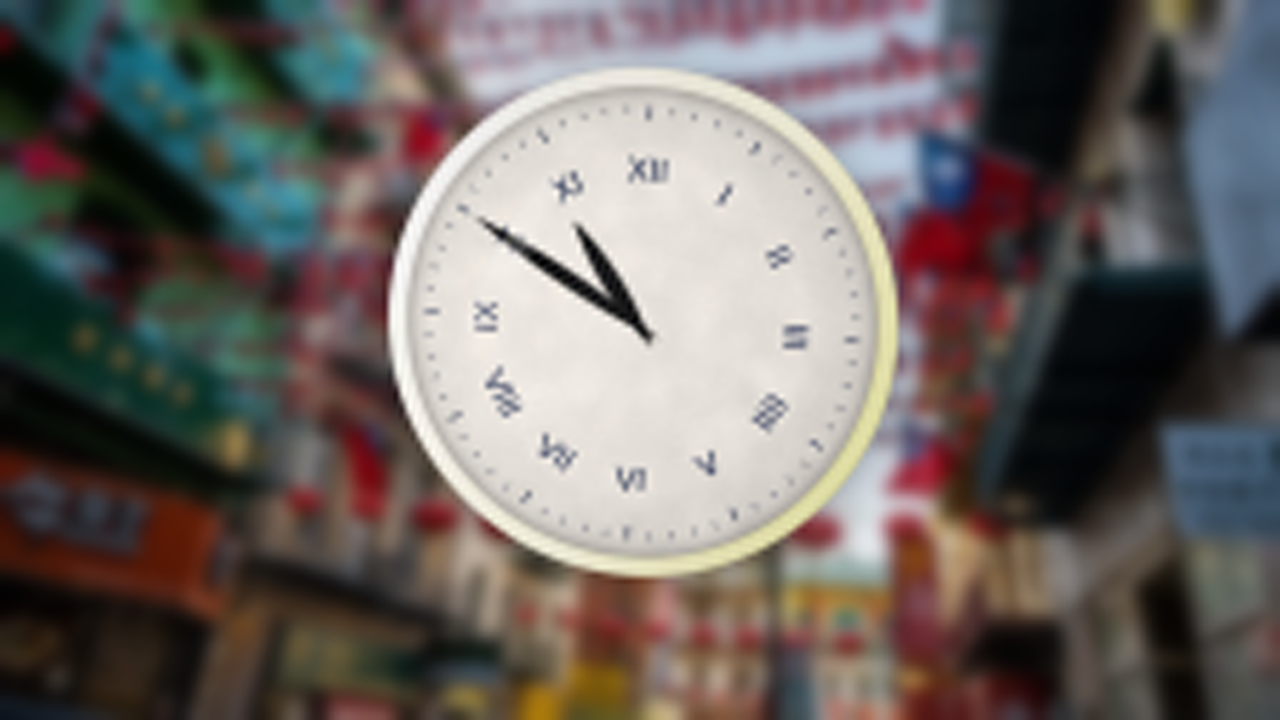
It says 10:50
